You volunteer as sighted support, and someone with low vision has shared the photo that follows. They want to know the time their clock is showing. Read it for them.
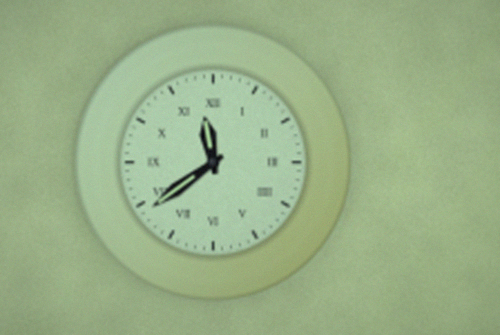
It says 11:39
